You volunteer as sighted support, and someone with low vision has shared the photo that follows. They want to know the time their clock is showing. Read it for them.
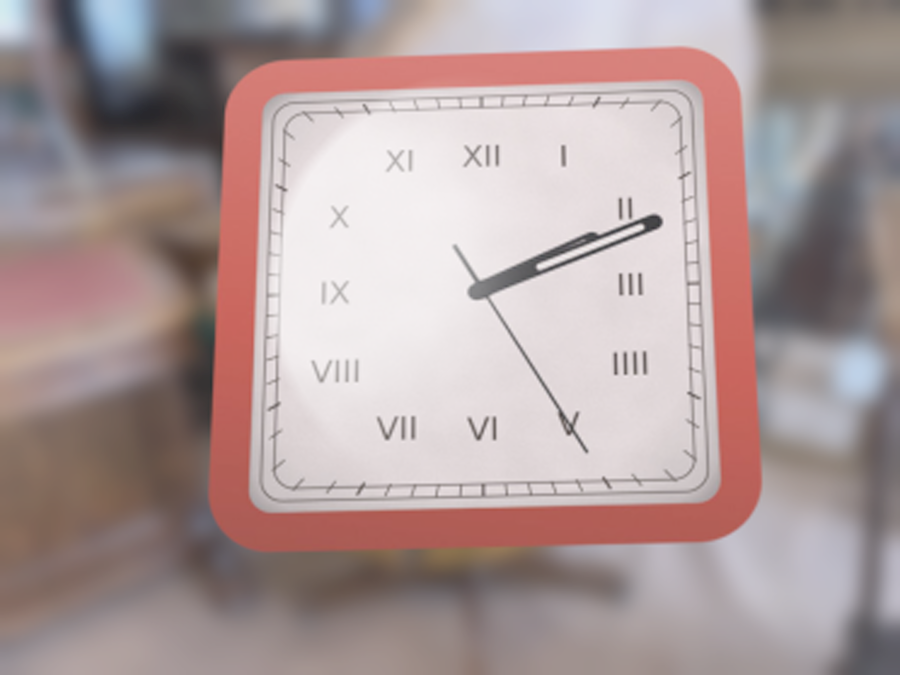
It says 2:11:25
